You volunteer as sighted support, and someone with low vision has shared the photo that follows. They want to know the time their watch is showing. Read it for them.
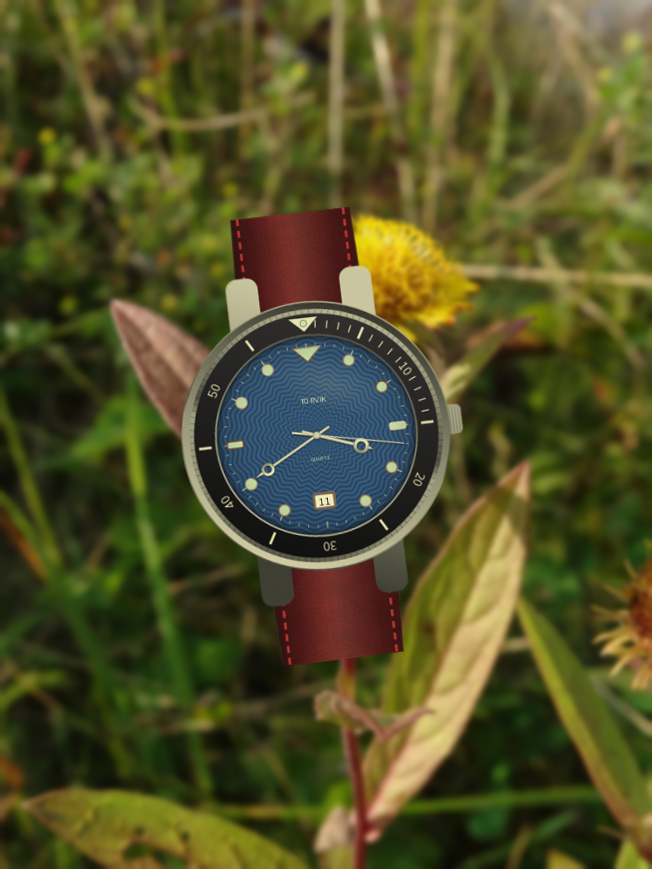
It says 3:40:17
